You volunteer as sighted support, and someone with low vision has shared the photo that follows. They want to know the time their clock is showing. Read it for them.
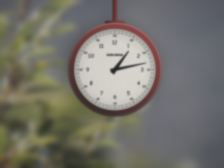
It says 1:13
